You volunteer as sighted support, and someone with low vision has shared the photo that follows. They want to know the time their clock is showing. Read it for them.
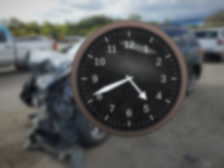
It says 4:41
